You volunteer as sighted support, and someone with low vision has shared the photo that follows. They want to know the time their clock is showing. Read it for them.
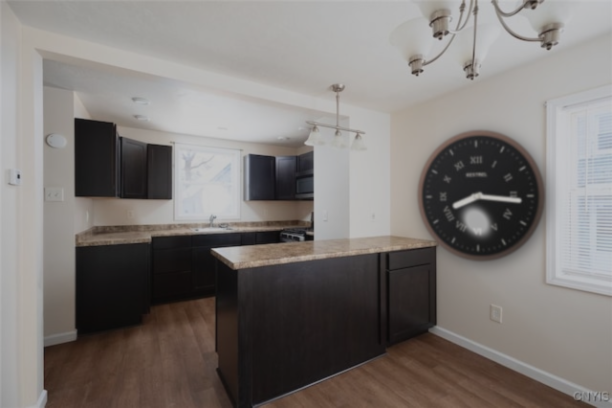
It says 8:16
